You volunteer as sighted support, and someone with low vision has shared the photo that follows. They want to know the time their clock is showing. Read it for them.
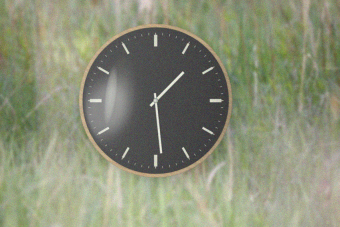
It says 1:29
